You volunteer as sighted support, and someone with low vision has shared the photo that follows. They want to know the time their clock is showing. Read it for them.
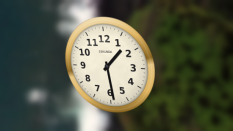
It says 1:29
